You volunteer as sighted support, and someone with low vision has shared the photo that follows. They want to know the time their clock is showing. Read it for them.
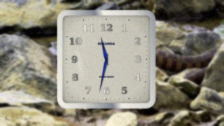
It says 11:32
